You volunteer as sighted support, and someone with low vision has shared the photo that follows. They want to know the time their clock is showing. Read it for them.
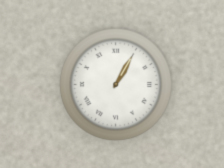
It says 1:05
